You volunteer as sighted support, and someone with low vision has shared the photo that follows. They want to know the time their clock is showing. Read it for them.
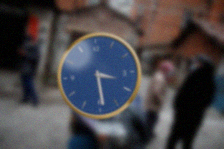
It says 3:29
